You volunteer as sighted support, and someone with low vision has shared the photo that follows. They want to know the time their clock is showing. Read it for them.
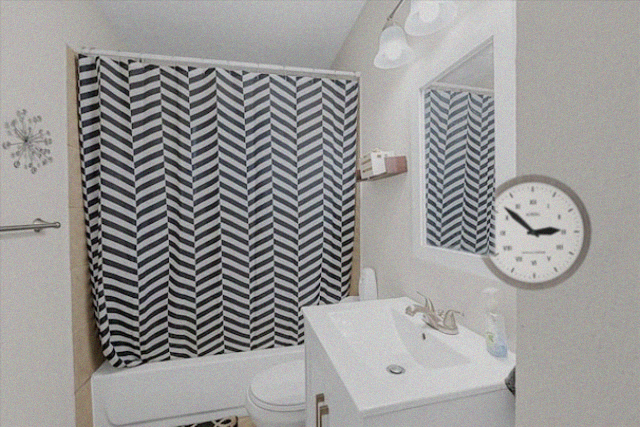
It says 2:52
